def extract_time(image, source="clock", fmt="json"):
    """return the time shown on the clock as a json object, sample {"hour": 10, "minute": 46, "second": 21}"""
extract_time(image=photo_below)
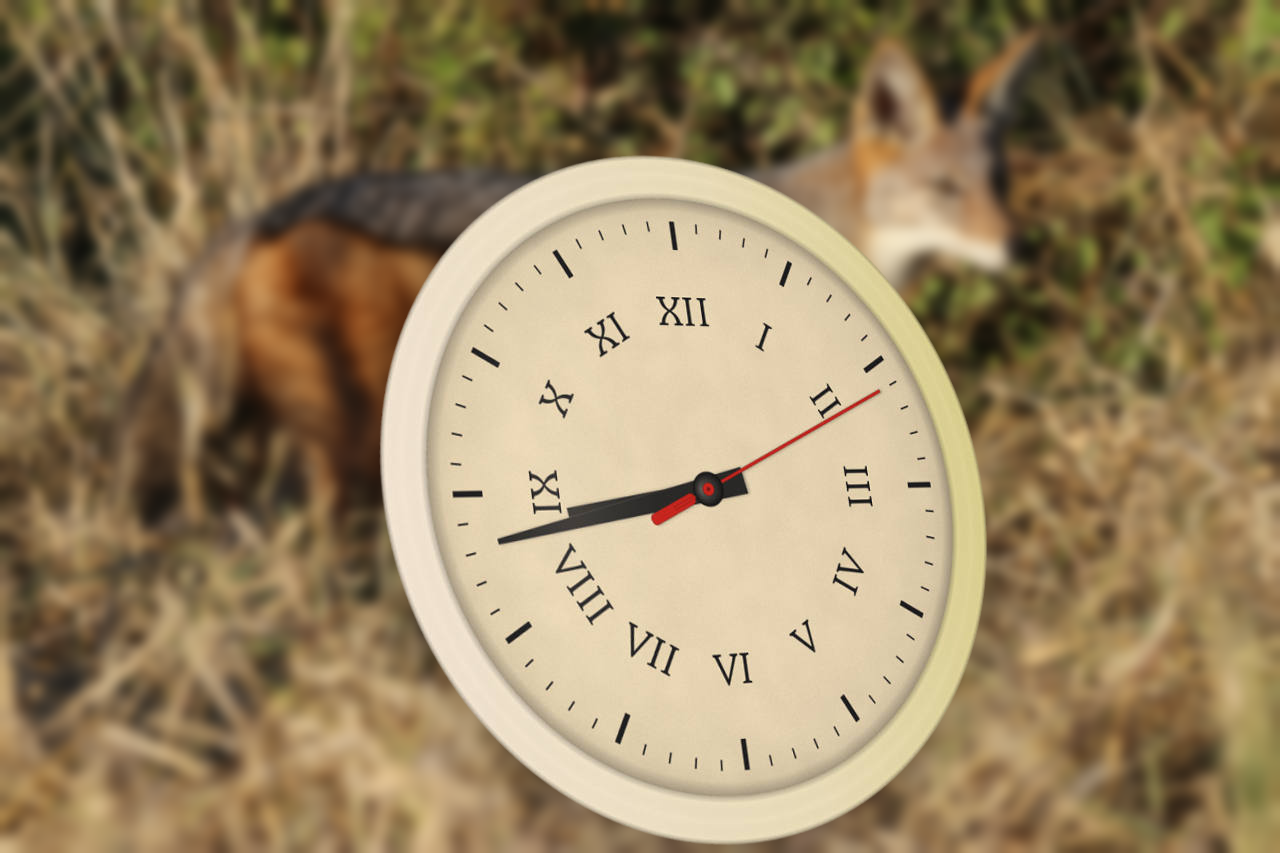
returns {"hour": 8, "minute": 43, "second": 11}
